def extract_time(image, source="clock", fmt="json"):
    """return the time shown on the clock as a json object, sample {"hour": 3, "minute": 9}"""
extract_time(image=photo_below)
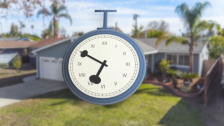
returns {"hour": 6, "minute": 50}
